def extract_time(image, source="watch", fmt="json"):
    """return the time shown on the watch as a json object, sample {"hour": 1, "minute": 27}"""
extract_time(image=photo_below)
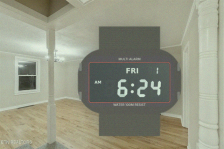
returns {"hour": 6, "minute": 24}
